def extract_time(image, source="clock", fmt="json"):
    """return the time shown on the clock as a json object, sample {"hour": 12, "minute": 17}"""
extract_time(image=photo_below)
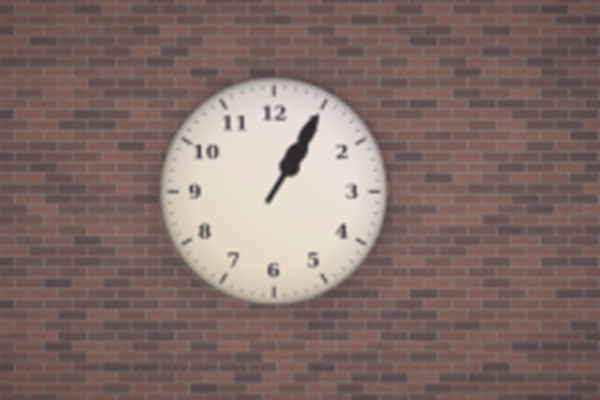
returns {"hour": 1, "minute": 5}
